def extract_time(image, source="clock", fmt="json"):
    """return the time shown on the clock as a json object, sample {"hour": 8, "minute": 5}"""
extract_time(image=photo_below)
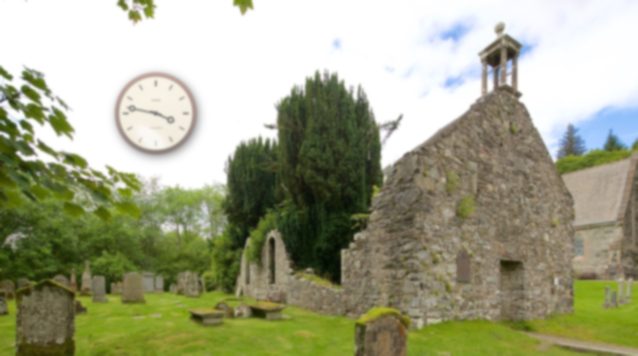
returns {"hour": 3, "minute": 47}
